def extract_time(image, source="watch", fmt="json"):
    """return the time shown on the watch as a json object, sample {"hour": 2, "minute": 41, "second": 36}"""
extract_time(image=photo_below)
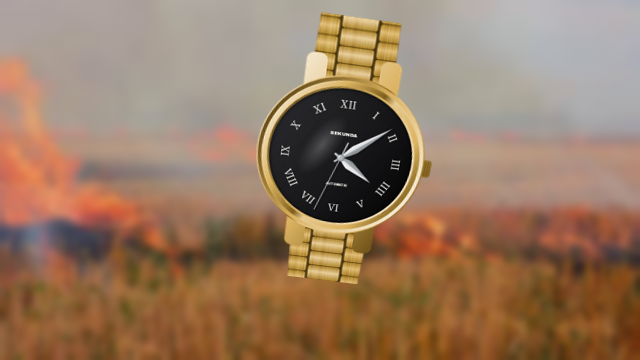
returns {"hour": 4, "minute": 8, "second": 33}
